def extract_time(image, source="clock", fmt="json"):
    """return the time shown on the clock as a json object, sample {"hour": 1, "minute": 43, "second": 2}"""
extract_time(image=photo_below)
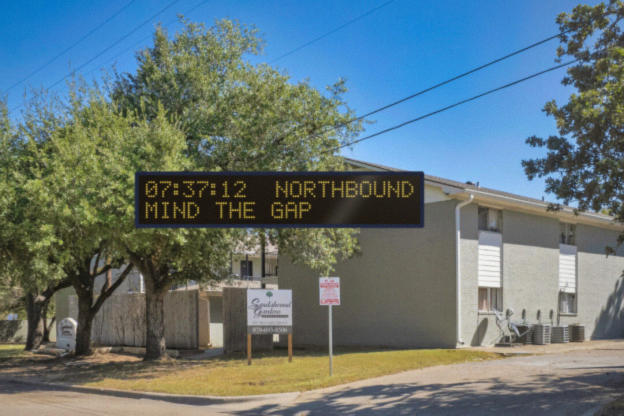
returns {"hour": 7, "minute": 37, "second": 12}
